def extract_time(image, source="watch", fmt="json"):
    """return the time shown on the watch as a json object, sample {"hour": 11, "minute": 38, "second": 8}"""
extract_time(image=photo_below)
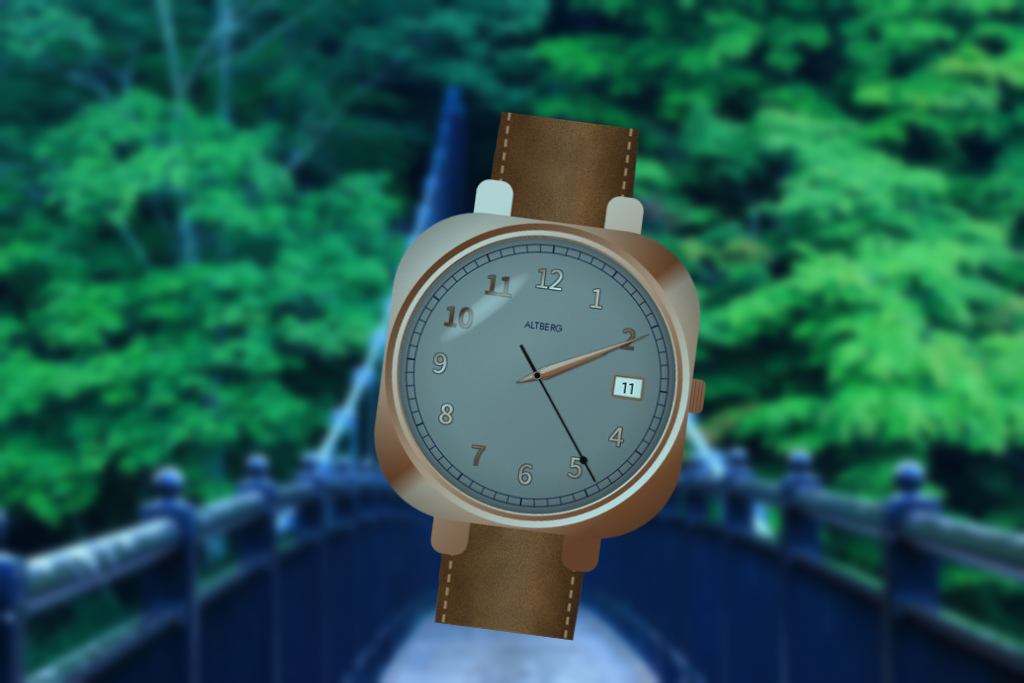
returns {"hour": 2, "minute": 10, "second": 24}
